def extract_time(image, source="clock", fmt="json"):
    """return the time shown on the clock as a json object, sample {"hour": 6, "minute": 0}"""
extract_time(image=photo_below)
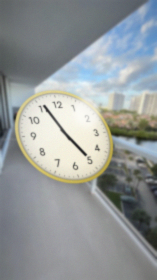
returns {"hour": 4, "minute": 56}
